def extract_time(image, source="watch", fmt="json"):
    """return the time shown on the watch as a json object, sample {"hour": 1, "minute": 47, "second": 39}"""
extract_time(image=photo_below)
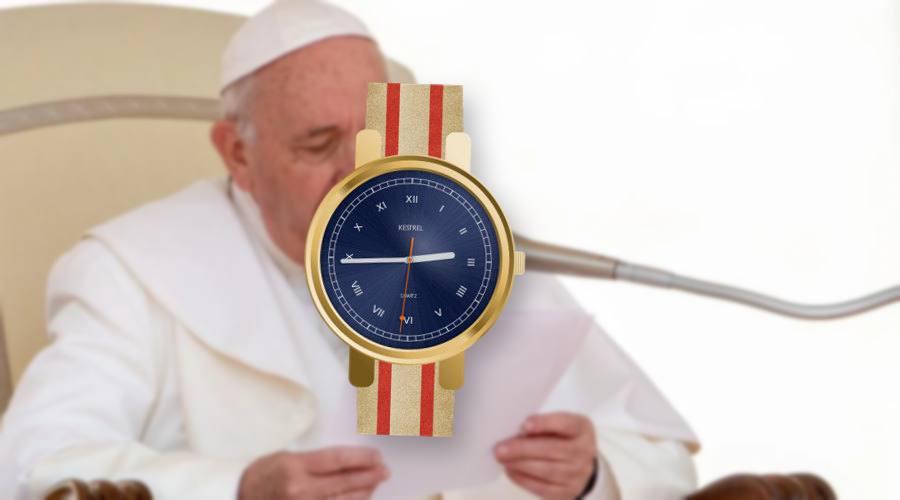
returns {"hour": 2, "minute": 44, "second": 31}
